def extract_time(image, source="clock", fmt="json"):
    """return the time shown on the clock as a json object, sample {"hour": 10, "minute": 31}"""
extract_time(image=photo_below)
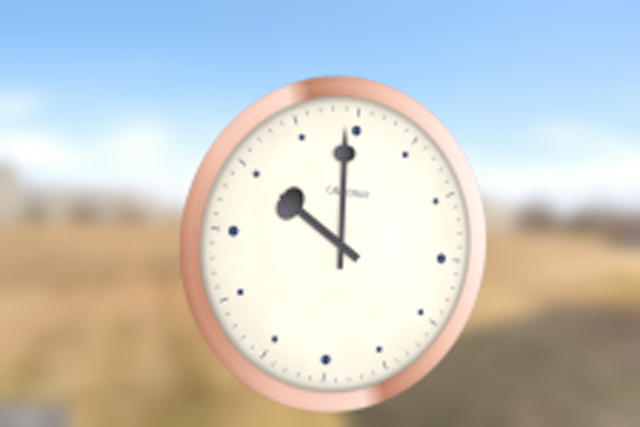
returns {"hour": 9, "minute": 59}
